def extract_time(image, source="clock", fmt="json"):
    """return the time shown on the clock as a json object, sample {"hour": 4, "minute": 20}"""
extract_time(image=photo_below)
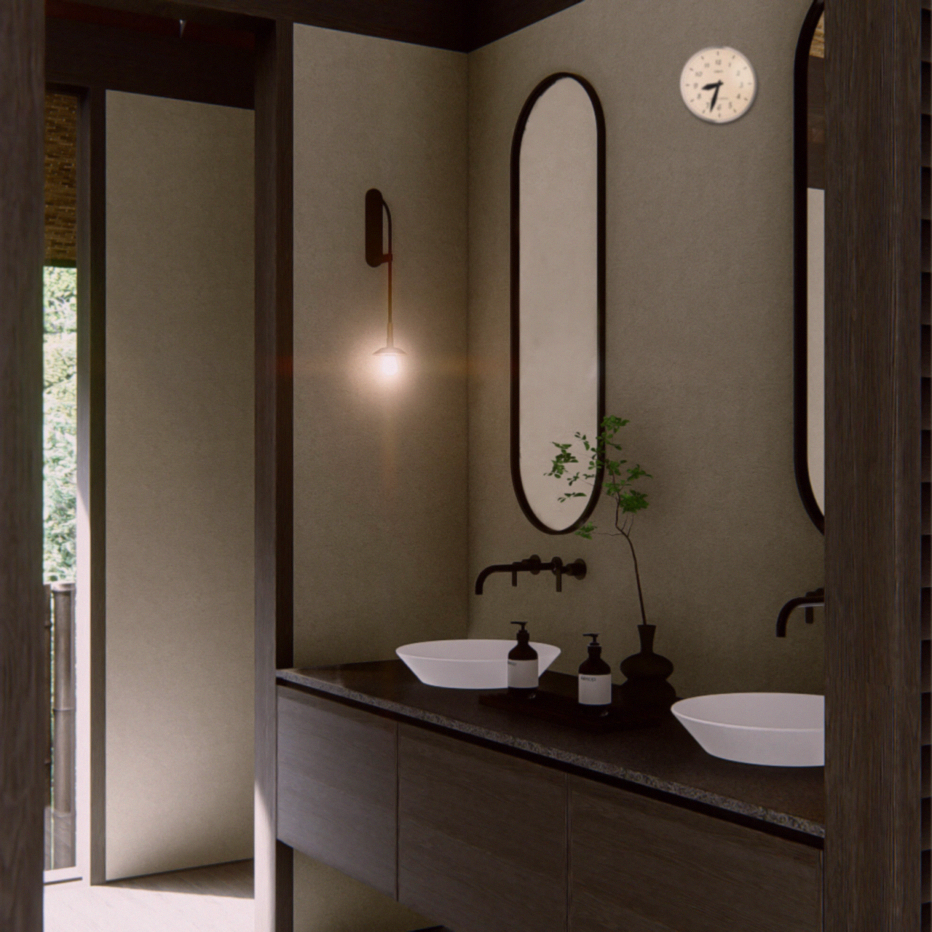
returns {"hour": 8, "minute": 33}
